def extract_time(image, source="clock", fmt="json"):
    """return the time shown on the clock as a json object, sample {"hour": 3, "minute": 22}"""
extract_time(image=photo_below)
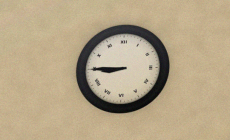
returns {"hour": 8, "minute": 45}
